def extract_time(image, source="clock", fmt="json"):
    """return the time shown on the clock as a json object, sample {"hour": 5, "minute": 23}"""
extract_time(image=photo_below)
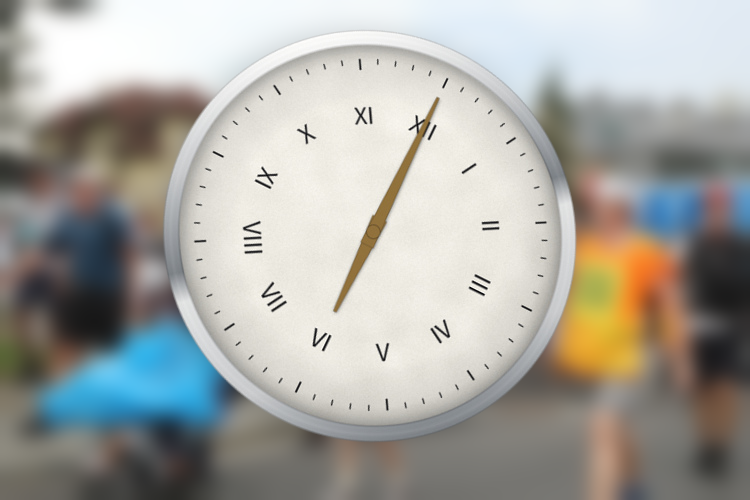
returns {"hour": 6, "minute": 0}
